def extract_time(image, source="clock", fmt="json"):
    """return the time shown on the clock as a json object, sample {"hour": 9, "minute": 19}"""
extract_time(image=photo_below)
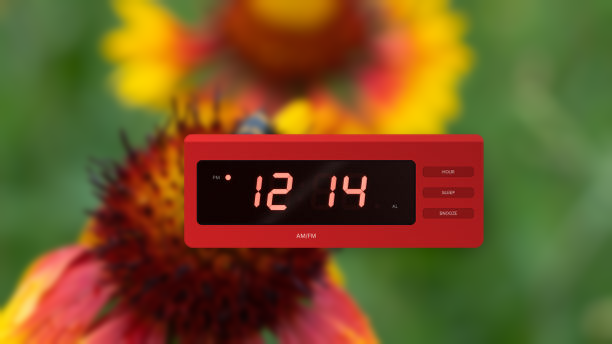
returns {"hour": 12, "minute": 14}
